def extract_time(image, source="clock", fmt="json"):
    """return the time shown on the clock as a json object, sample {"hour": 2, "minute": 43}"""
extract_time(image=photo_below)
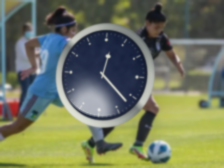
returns {"hour": 12, "minute": 22}
